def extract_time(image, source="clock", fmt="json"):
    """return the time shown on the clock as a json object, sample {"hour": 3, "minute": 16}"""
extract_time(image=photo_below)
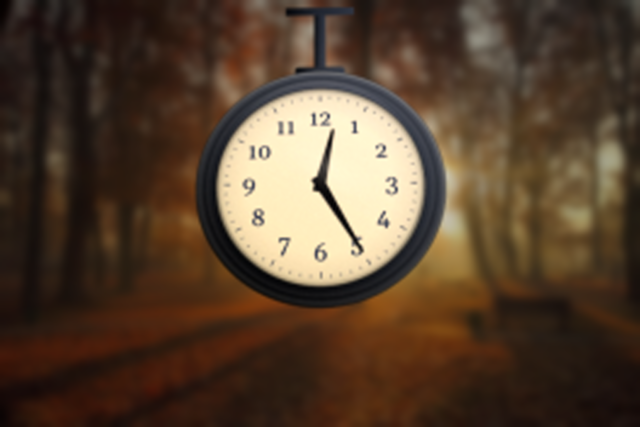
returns {"hour": 12, "minute": 25}
